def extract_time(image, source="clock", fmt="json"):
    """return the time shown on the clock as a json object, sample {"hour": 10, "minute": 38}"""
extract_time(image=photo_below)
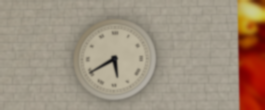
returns {"hour": 5, "minute": 40}
